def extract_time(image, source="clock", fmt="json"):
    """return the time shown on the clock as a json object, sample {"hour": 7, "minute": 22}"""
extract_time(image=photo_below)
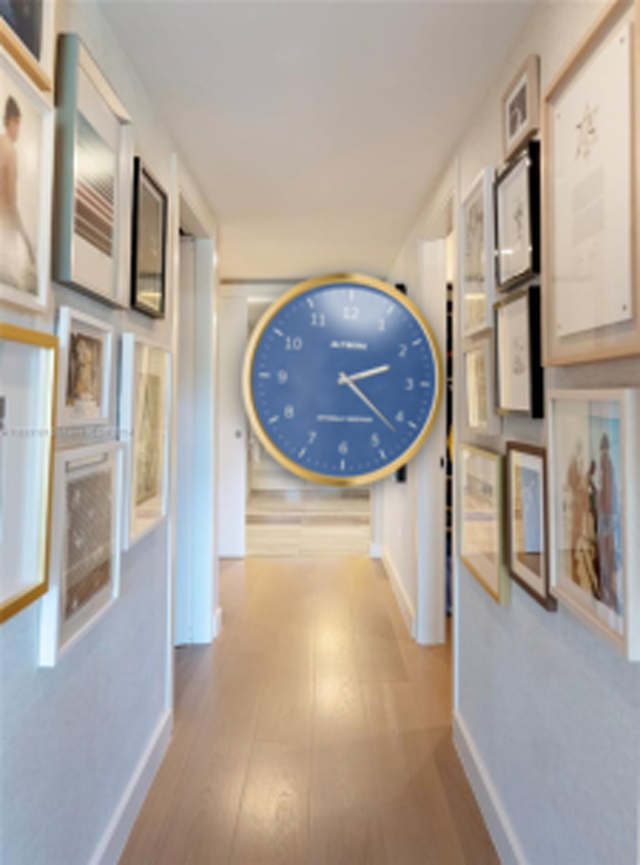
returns {"hour": 2, "minute": 22}
